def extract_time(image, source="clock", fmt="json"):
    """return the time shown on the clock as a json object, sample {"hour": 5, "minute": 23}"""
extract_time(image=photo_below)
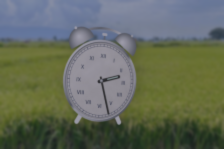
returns {"hour": 2, "minute": 27}
